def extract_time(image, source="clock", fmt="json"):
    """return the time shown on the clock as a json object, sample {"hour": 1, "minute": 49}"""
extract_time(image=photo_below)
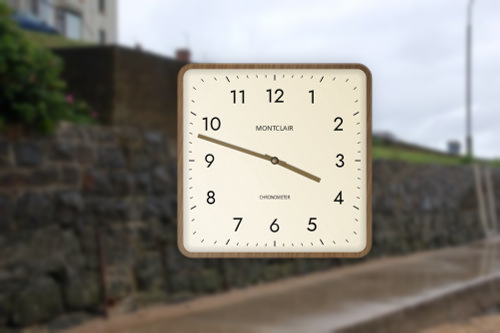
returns {"hour": 3, "minute": 48}
